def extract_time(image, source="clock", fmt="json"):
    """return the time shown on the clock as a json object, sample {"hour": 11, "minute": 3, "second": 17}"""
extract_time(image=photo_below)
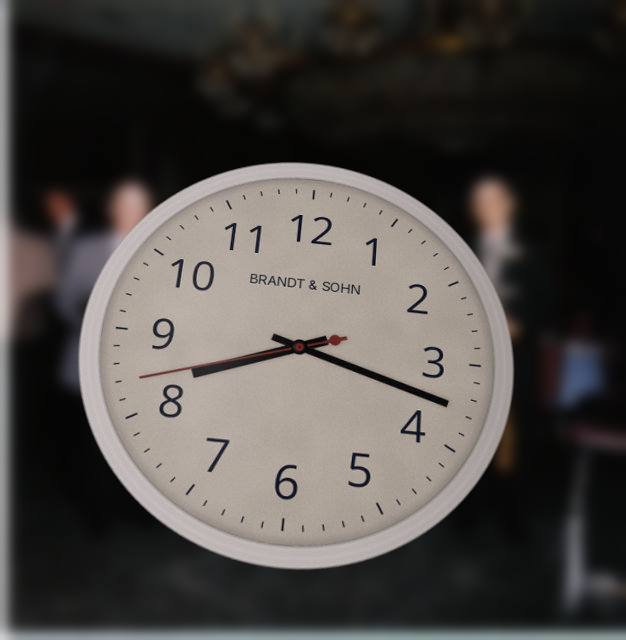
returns {"hour": 8, "minute": 17, "second": 42}
